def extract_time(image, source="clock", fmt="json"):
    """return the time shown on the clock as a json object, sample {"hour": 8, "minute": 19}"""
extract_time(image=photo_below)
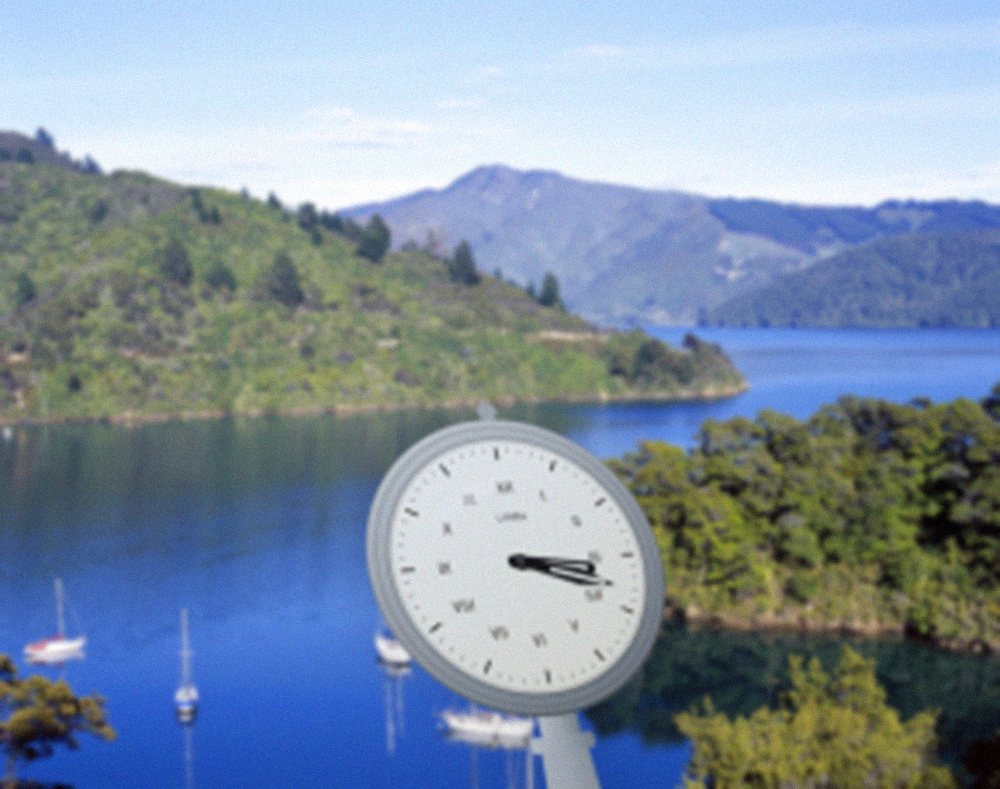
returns {"hour": 3, "minute": 18}
